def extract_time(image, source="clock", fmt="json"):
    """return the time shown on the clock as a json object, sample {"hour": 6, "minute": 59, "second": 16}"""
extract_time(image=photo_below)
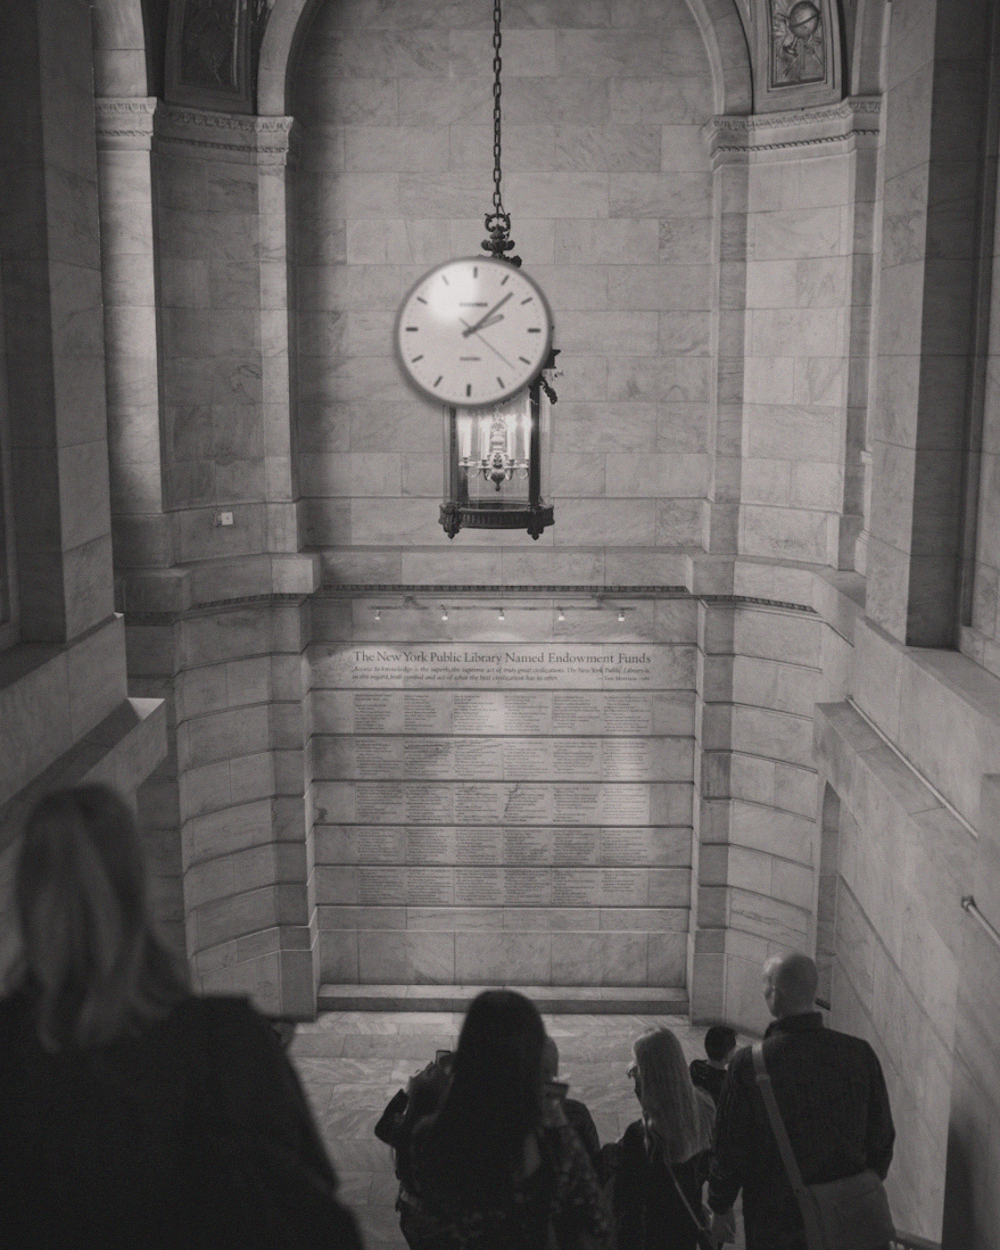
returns {"hour": 2, "minute": 7, "second": 22}
